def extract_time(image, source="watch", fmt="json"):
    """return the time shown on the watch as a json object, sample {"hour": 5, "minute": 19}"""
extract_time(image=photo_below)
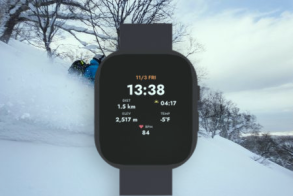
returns {"hour": 13, "minute": 38}
